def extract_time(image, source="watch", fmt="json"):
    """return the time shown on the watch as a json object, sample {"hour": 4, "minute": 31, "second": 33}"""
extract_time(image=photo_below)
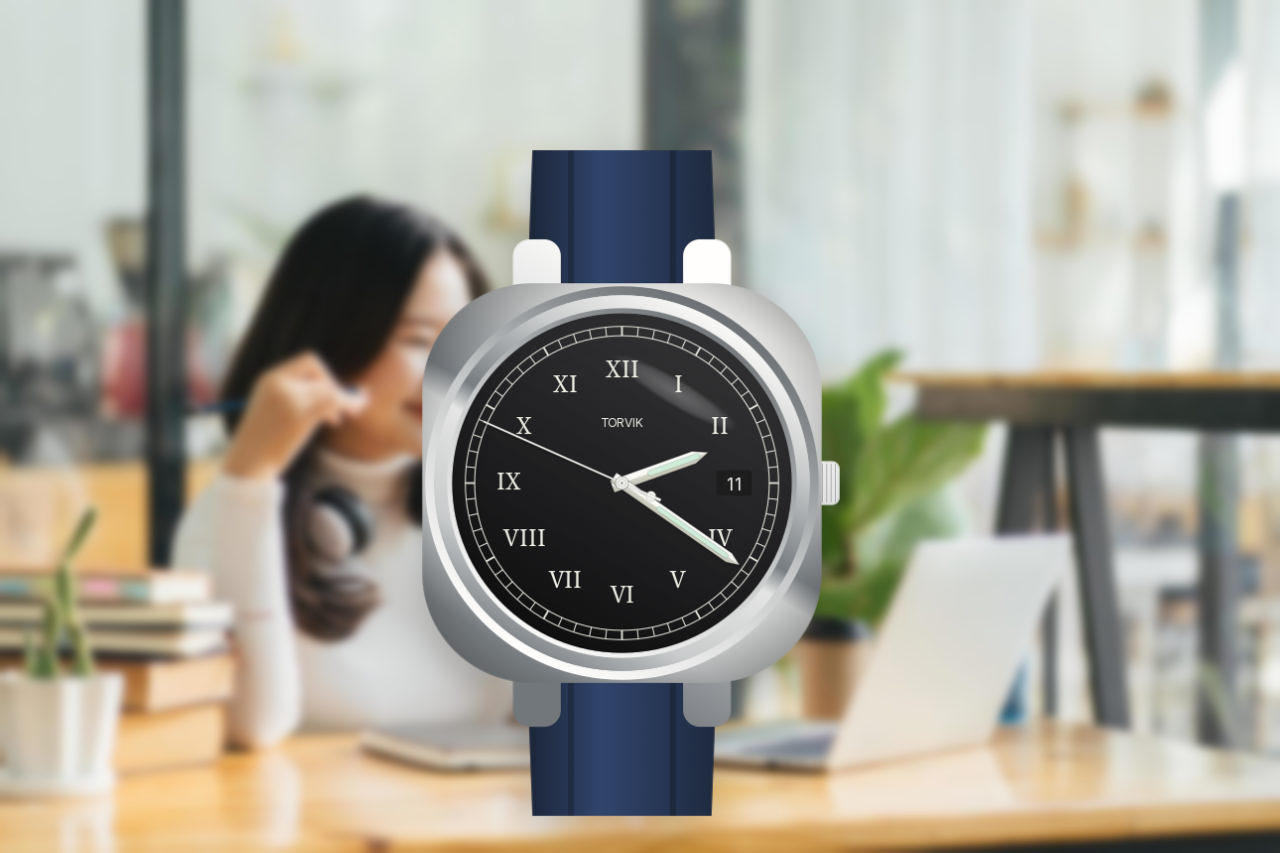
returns {"hour": 2, "minute": 20, "second": 49}
